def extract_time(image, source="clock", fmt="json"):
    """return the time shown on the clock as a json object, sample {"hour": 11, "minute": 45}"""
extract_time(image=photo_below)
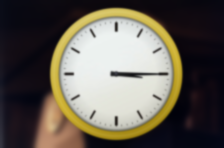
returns {"hour": 3, "minute": 15}
